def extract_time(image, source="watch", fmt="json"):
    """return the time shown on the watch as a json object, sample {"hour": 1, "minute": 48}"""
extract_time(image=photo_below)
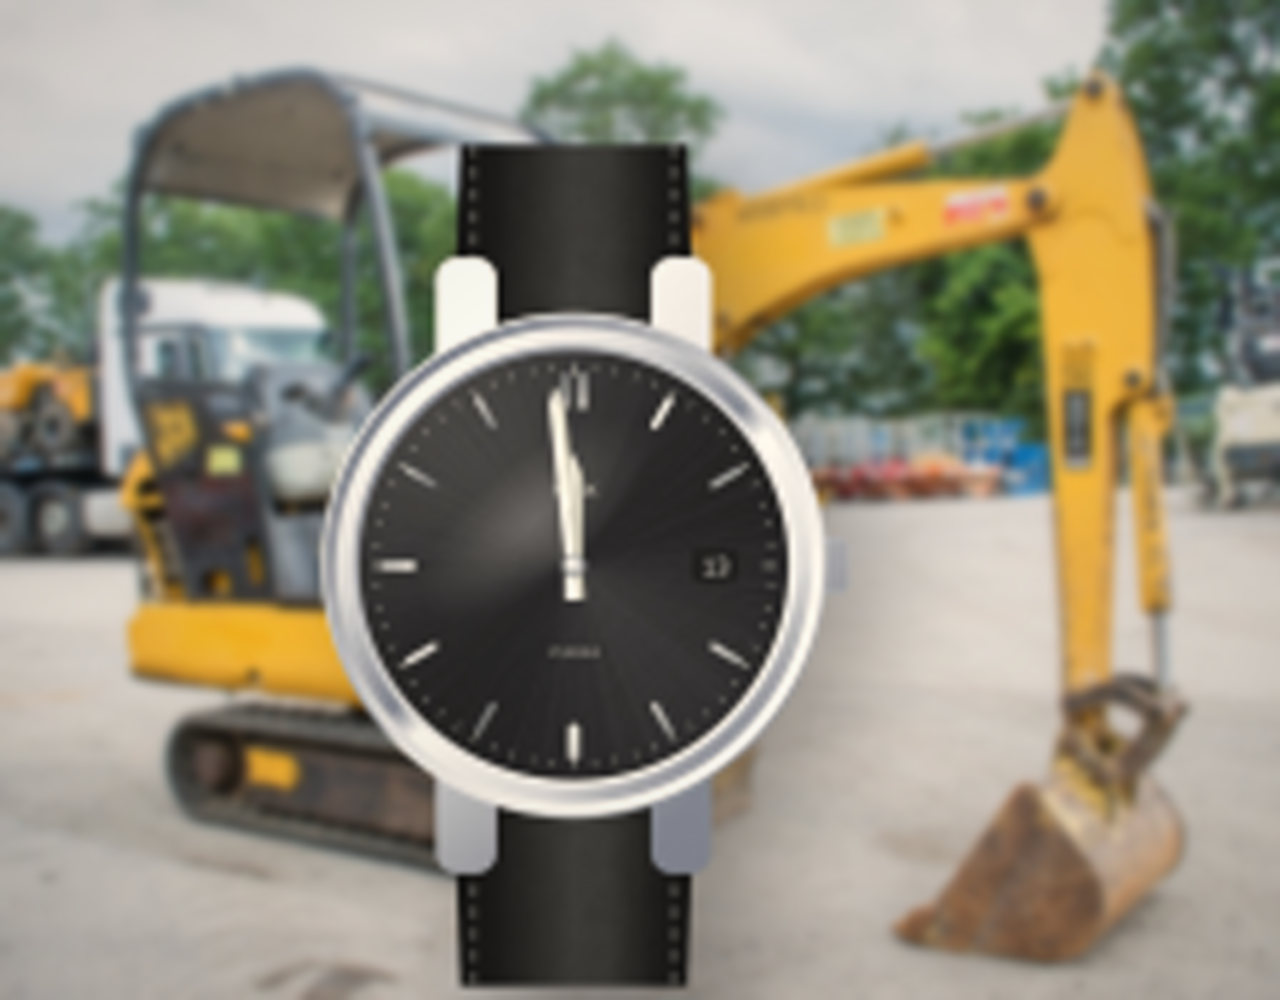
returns {"hour": 11, "minute": 59}
